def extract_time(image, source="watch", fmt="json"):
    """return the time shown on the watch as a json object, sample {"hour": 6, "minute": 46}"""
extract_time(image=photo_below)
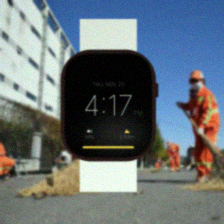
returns {"hour": 4, "minute": 17}
